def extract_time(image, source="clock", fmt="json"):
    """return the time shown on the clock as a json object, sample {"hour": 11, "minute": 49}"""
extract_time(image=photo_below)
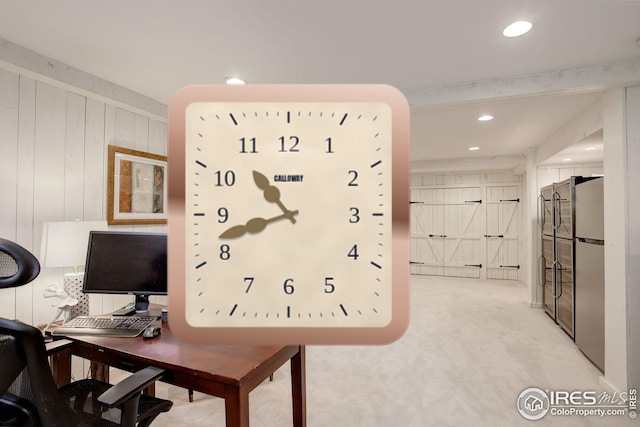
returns {"hour": 10, "minute": 42}
